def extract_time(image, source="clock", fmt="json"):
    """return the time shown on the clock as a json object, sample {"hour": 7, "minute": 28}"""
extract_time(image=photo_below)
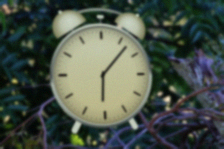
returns {"hour": 6, "minute": 7}
